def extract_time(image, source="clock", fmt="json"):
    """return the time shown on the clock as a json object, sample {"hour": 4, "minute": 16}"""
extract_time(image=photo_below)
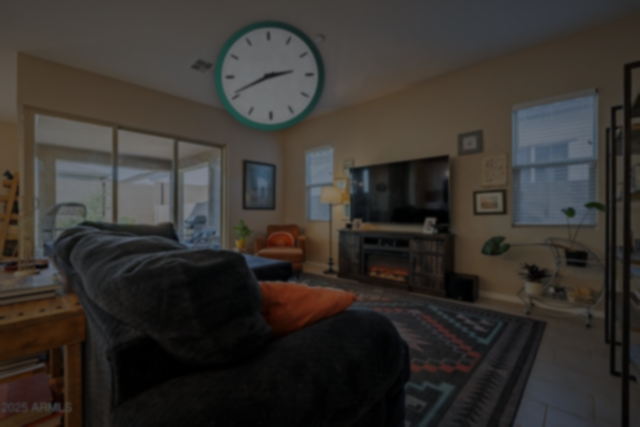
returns {"hour": 2, "minute": 41}
